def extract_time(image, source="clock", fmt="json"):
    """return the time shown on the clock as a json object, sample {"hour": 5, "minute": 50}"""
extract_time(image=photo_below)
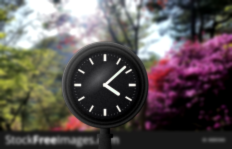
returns {"hour": 4, "minute": 8}
